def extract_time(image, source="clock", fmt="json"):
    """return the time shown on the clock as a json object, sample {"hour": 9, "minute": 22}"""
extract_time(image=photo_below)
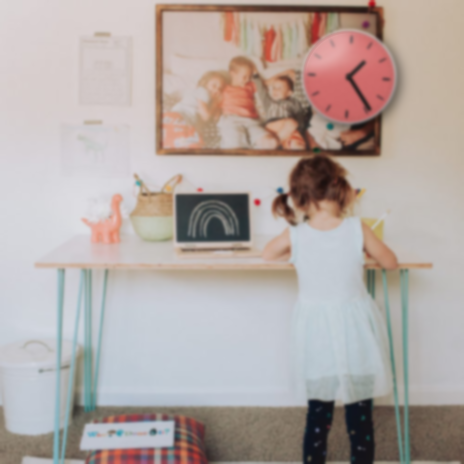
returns {"hour": 1, "minute": 24}
